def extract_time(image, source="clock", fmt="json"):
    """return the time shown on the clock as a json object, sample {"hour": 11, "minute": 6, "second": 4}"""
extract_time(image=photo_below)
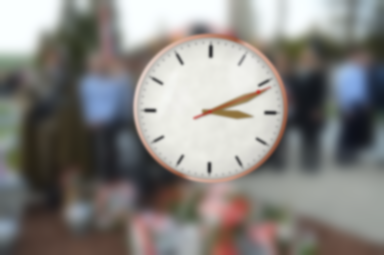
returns {"hour": 3, "minute": 11, "second": 11}
